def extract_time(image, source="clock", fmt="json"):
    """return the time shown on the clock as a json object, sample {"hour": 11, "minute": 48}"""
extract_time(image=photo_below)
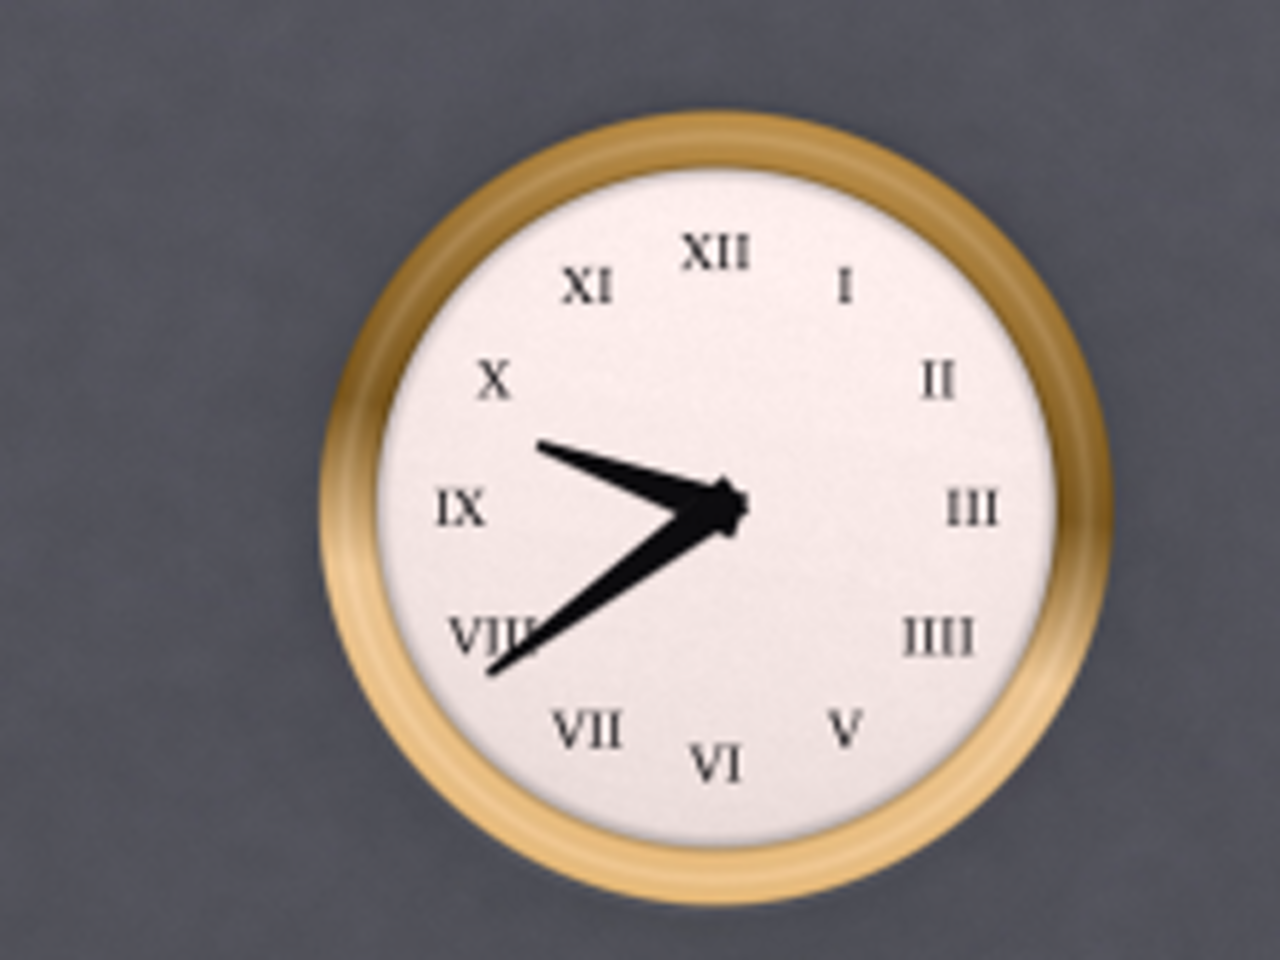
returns {"hour": 9, "minute": 39}
